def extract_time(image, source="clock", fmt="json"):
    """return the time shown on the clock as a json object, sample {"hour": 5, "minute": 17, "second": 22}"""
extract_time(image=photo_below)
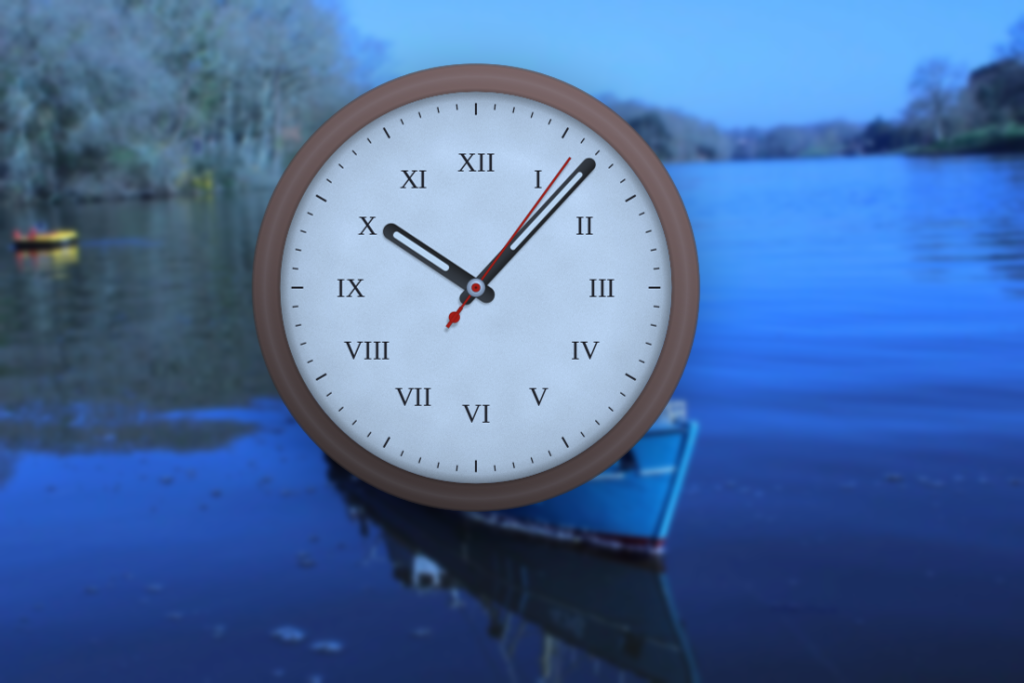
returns {"hour": 10, "minute": 7, "second": 6}
